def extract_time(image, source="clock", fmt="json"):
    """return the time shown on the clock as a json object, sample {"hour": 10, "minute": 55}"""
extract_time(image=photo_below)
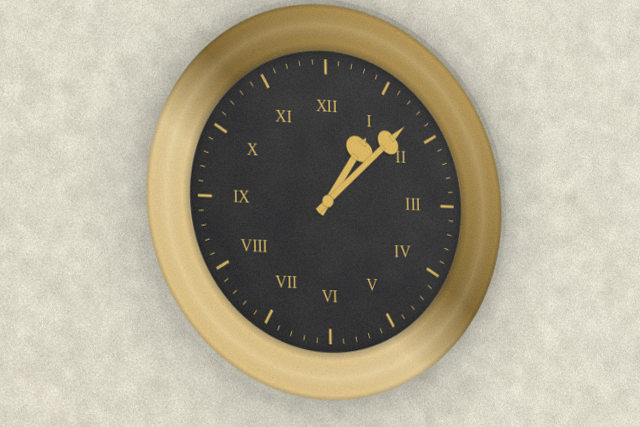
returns {"hour": 1, "minute": 8}
